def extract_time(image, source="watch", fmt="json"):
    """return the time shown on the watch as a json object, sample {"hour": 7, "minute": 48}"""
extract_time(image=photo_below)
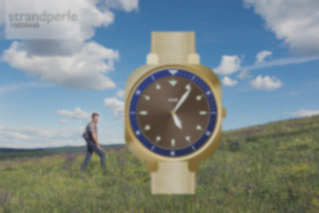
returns {"hour": 5, "minute": 6}
